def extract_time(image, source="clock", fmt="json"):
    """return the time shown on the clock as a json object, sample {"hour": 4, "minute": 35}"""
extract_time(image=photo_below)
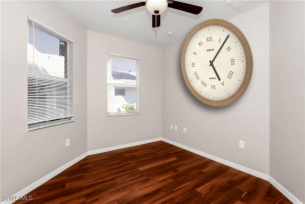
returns {"hour": 5, "minute": 7}
